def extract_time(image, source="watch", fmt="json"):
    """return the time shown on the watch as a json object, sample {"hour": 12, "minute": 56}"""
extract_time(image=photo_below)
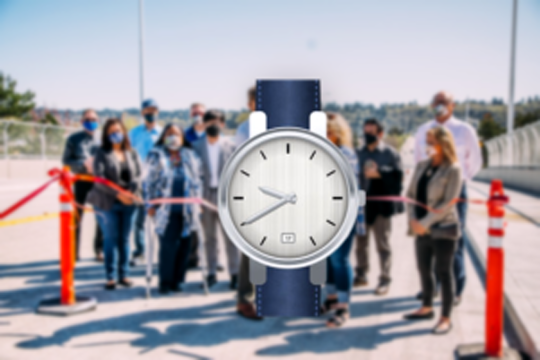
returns {"hour": 9, "minute": 40}
